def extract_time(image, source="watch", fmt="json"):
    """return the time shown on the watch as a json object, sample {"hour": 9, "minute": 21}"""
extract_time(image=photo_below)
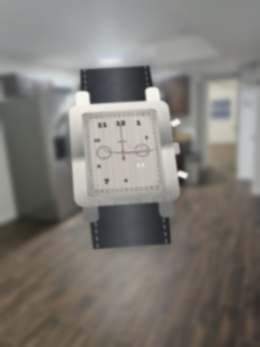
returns {"hour": 9, "minute": 15}
